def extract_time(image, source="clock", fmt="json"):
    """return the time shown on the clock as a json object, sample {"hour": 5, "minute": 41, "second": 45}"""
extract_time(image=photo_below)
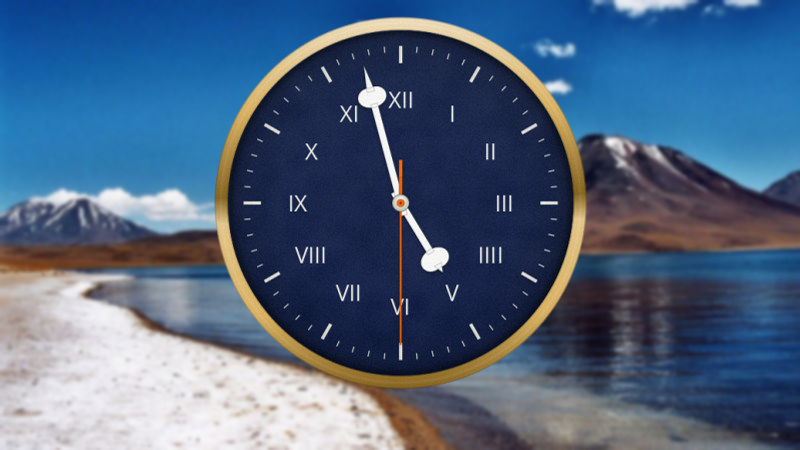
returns {"hour": 4, "minute": 57, "second": 30}
